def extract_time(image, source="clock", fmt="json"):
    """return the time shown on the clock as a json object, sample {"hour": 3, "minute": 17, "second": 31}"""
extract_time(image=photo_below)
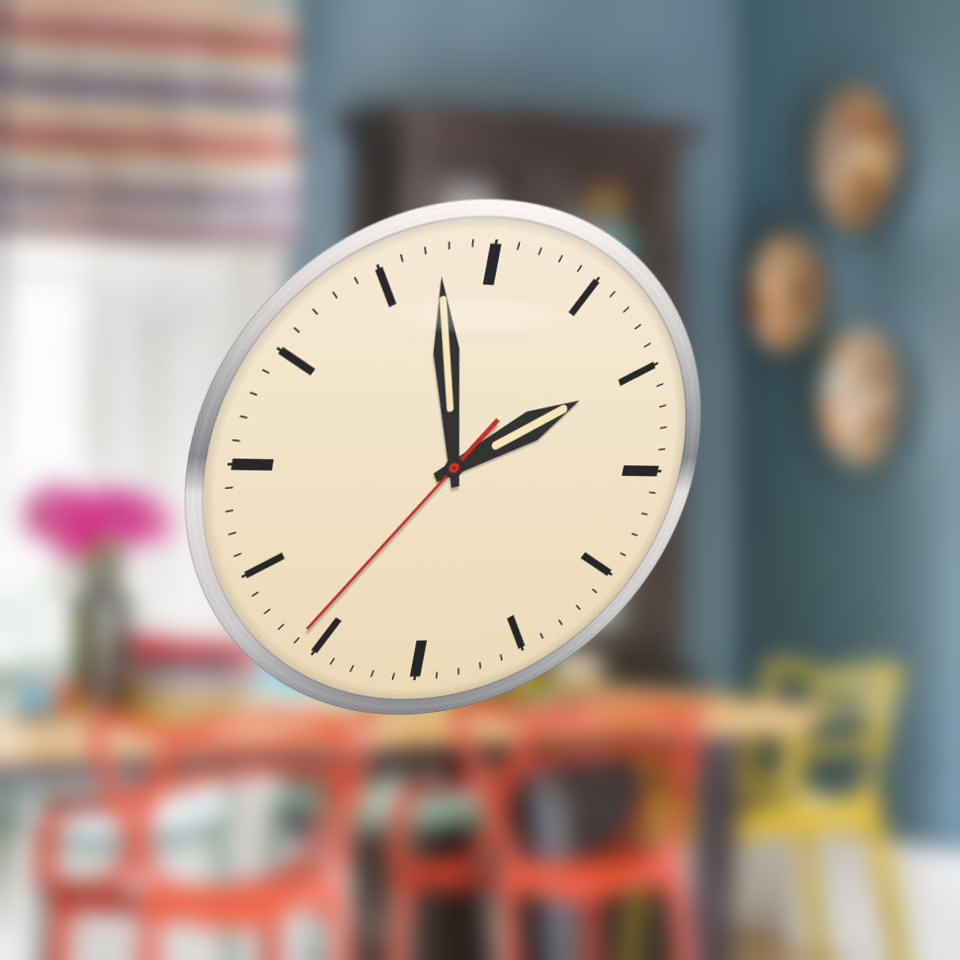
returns {"hour": 1, "minute": 57, "second": 36}
